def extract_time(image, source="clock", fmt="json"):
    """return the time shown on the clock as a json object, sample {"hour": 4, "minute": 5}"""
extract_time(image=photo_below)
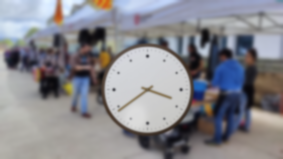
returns {"hour": 3, "minute": 39}
